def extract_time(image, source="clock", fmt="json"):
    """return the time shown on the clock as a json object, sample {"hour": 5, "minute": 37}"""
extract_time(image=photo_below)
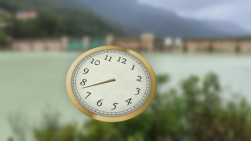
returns {"hour": 7, "minute": 38}
